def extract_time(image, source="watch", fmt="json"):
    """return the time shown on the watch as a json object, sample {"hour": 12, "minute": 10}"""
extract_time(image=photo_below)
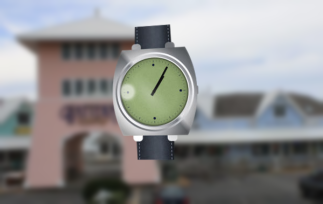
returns {"hour": 1, "minute": 5}
